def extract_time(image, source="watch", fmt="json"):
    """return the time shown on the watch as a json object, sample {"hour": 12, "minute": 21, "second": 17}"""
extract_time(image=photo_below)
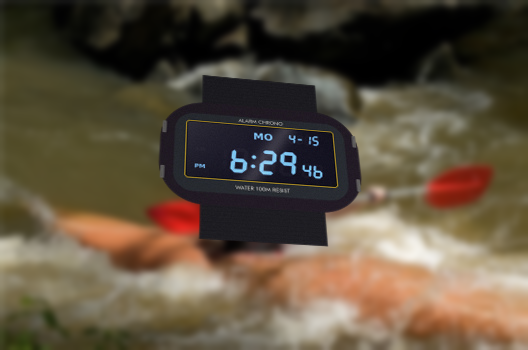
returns {"hour": 6, "minute": 29, "second": 46}
